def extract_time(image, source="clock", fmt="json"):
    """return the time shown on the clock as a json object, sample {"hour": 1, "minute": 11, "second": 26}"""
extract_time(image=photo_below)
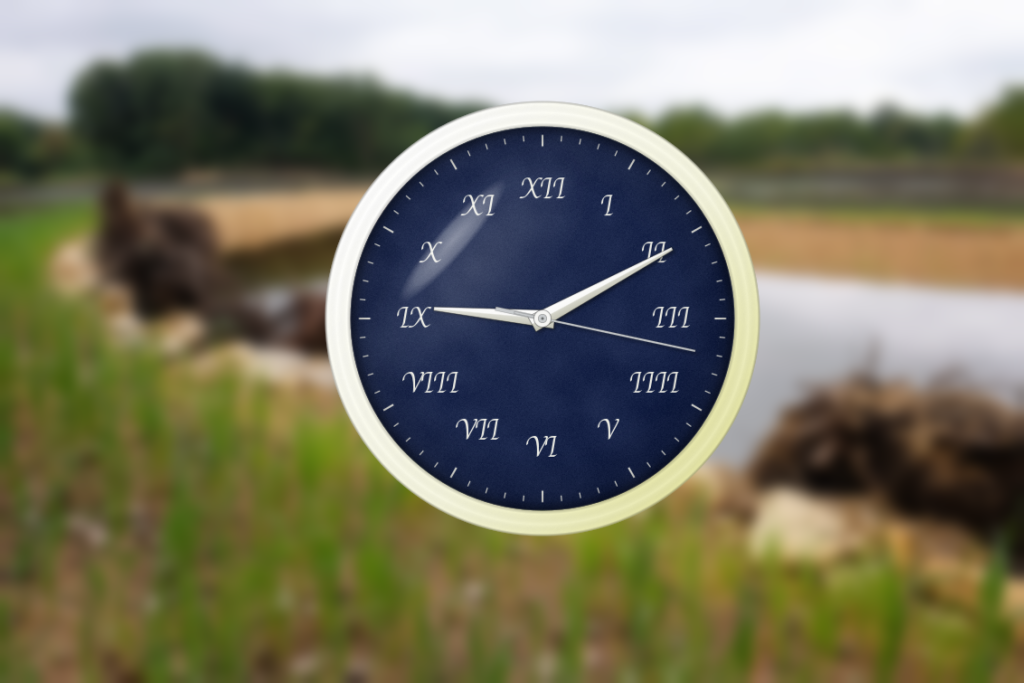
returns {"hour": 9, "minute": 10, "second": 17}
